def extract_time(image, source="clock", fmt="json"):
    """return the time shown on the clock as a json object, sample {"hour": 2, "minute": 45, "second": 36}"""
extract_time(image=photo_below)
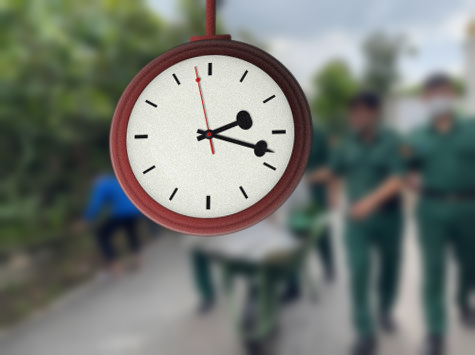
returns {"hour": 2, "minute": 17, "second": 58}
